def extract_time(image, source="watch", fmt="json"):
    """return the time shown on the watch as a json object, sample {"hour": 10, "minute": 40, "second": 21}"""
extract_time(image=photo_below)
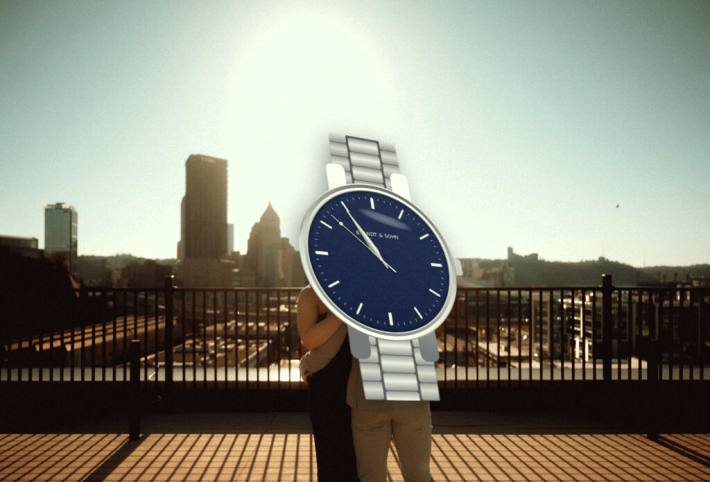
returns {"hour": 10, "minute": 54, "second": 52}
